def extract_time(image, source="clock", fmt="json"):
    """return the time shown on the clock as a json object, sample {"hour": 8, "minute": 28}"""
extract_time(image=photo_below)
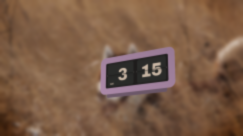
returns {"hour": 3, "minute": 15}
